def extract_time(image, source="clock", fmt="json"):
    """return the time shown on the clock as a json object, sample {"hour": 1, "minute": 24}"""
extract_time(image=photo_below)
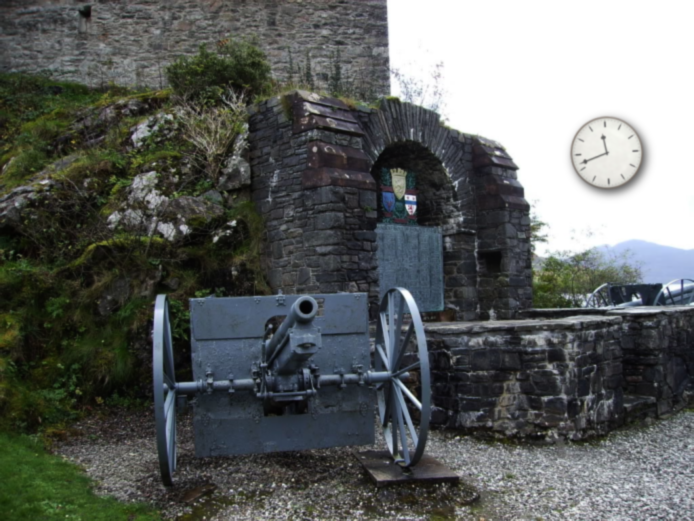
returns {"hour": 11, "minute": 42}
